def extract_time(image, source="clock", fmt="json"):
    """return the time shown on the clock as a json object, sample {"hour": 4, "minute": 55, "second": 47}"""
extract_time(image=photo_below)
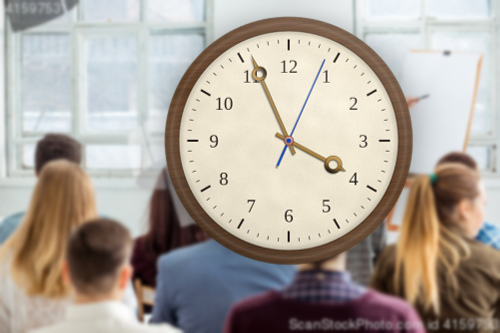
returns {"hour": 3, "minute": 56, "second": 4}
